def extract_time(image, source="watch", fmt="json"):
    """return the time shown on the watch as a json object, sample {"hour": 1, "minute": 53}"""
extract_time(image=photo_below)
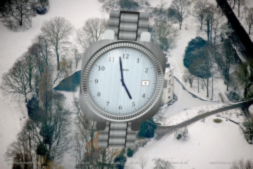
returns {"hour": 4, "minute": 58}
